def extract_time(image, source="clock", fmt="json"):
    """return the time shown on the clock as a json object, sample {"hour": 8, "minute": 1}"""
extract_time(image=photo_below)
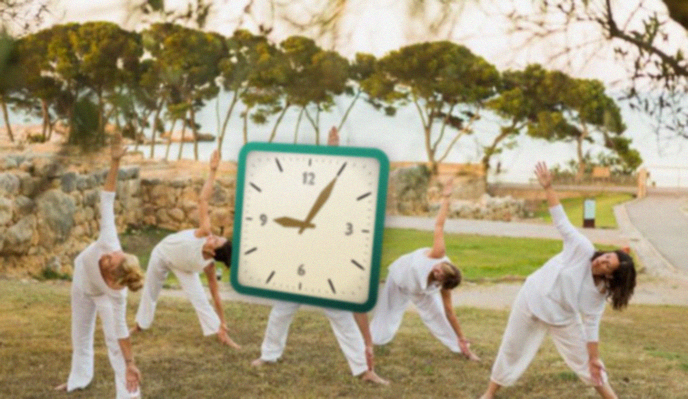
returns {"hour": 9, "minute": 5}
